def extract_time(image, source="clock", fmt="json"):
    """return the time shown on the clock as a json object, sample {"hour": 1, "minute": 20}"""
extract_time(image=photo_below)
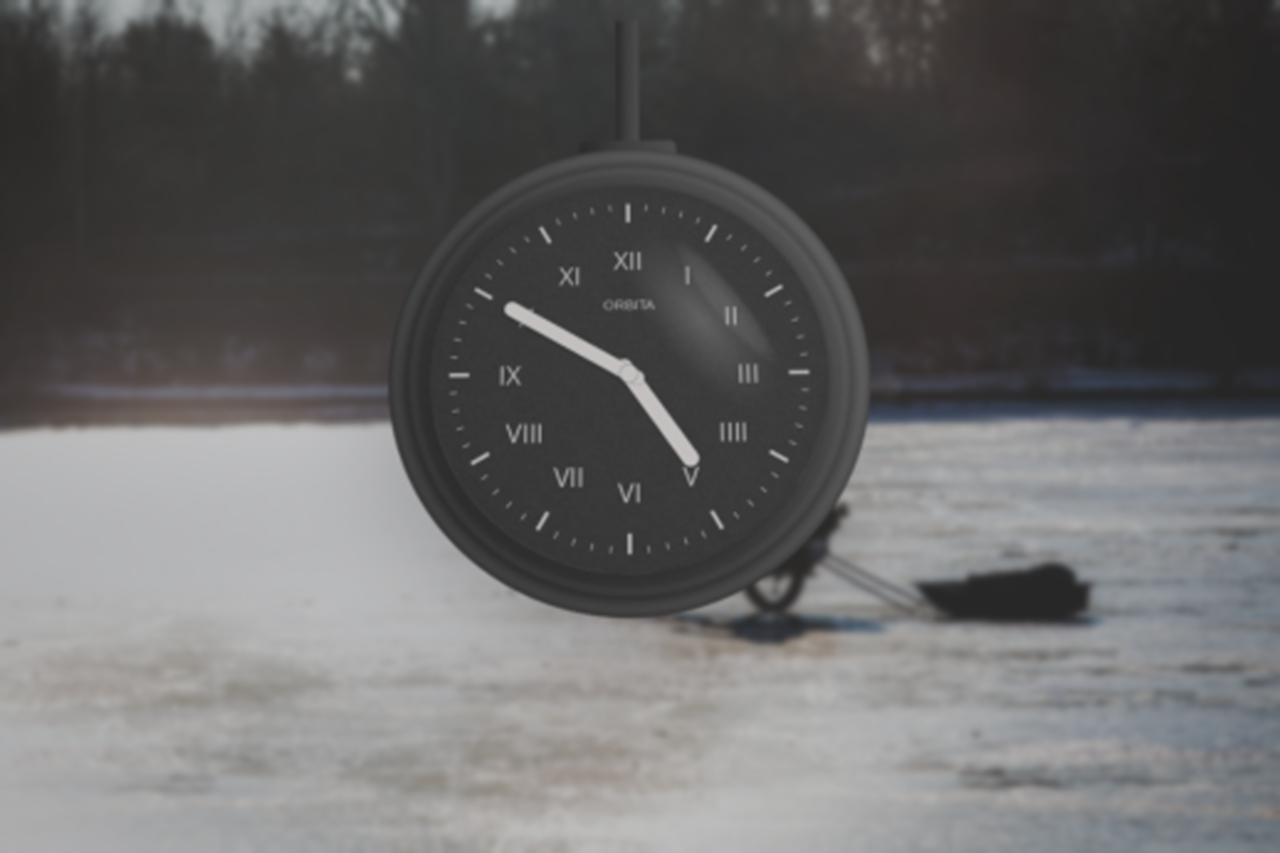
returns {"hour": 4, "minute": 50}
